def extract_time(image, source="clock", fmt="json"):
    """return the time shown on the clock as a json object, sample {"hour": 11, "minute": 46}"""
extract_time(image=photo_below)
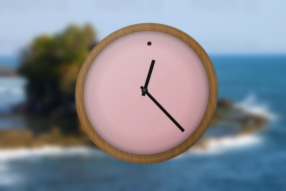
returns {"hour": 12, "minute": 22}
